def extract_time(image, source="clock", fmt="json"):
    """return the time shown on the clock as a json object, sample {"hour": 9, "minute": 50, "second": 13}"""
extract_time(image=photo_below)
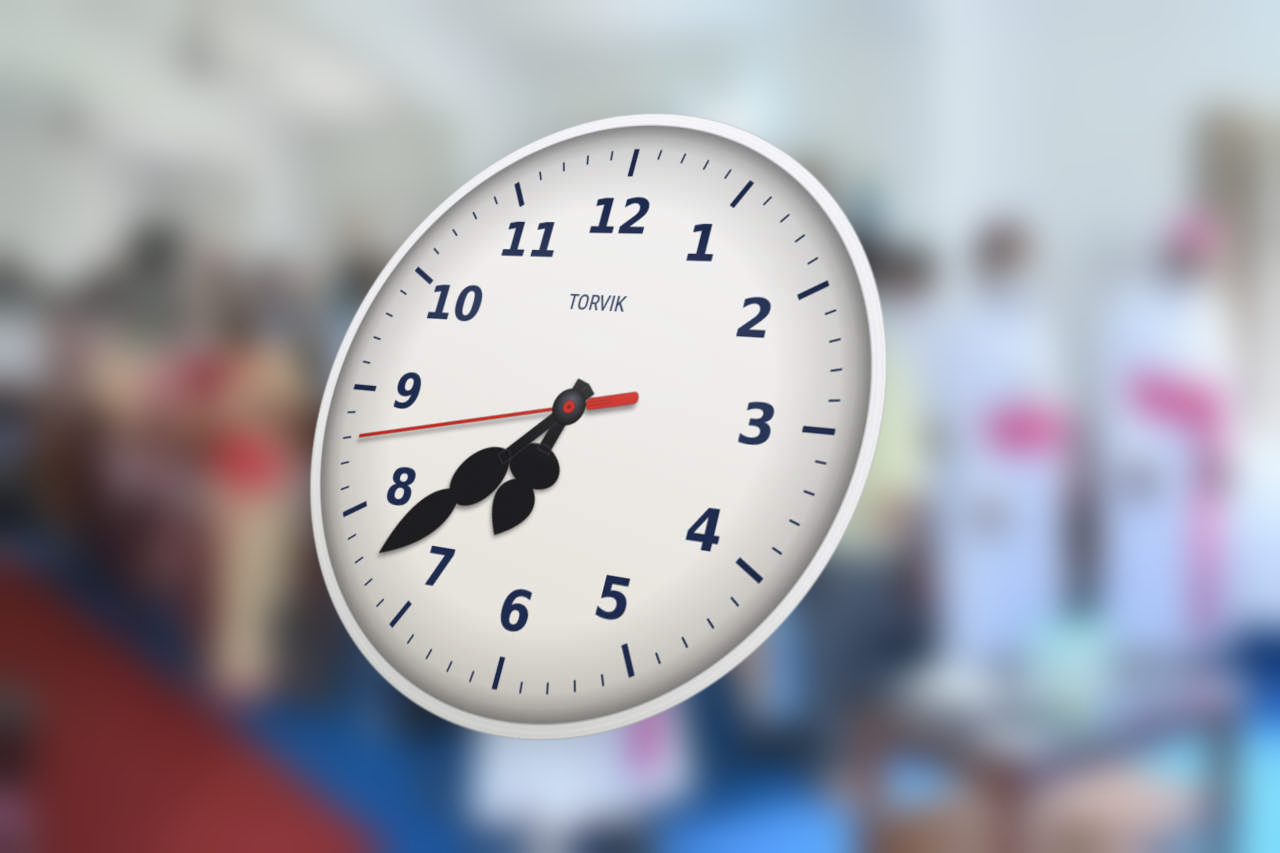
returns {"hour": 6, "minute": 37, "second": 43}
